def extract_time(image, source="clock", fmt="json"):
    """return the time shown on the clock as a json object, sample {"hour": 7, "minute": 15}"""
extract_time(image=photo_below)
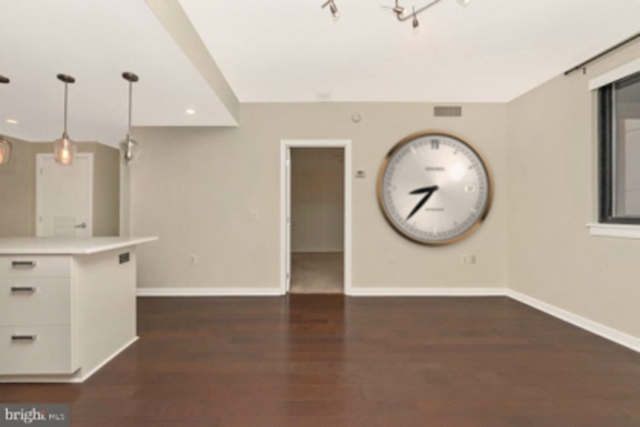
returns {"hour": 8, "minute": 37}
